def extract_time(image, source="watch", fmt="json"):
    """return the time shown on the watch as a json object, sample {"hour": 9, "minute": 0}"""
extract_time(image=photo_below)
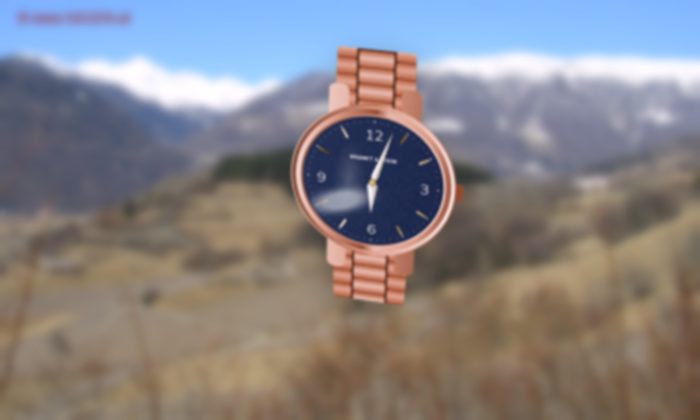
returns {"hour": 6, "minute": 3}
